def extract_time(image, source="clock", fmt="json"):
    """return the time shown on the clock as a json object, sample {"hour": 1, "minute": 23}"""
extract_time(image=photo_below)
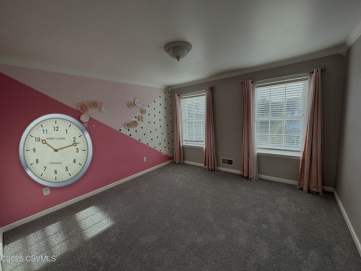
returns {"hour": 10, "minute": 12}
